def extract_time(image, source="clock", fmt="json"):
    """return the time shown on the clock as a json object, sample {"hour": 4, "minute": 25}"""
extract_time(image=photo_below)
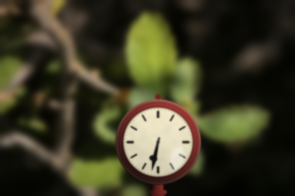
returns {"hour": 6, "minute": 32}
